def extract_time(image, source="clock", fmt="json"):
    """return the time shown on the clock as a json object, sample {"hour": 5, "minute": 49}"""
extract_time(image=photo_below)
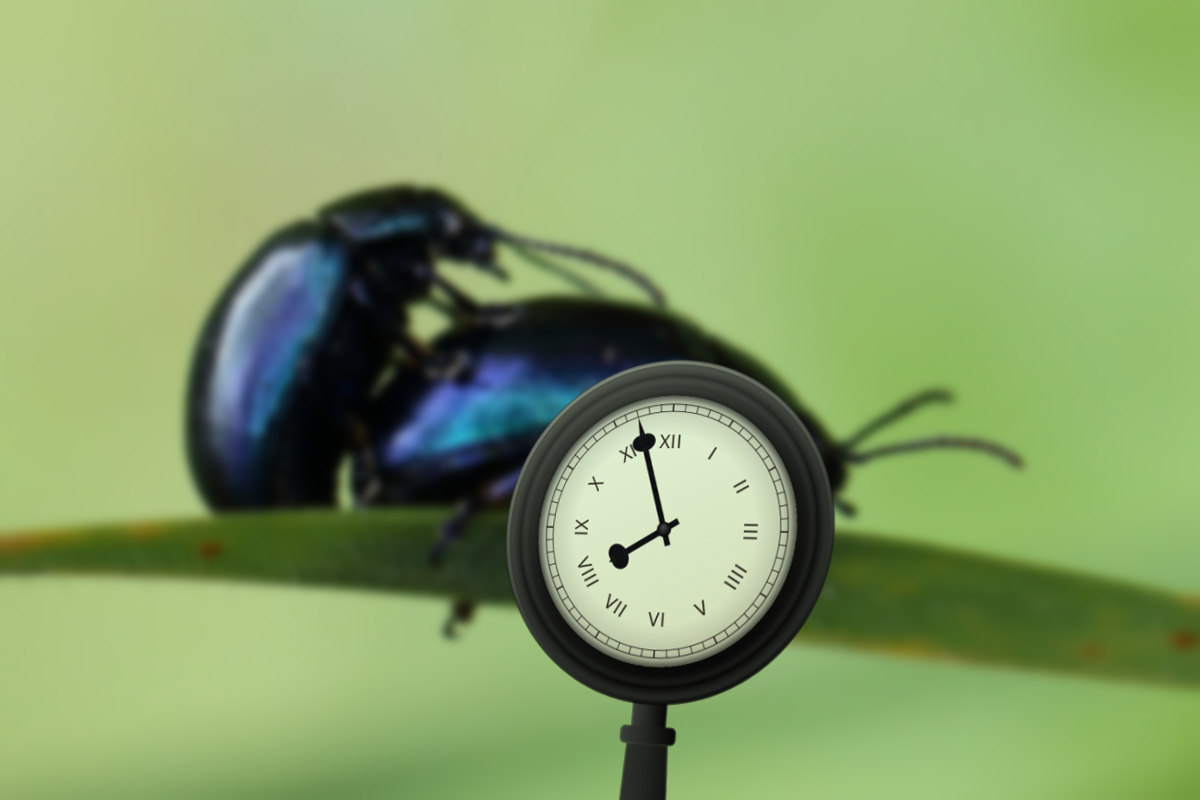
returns {"hour": 7, "minute": 57}
